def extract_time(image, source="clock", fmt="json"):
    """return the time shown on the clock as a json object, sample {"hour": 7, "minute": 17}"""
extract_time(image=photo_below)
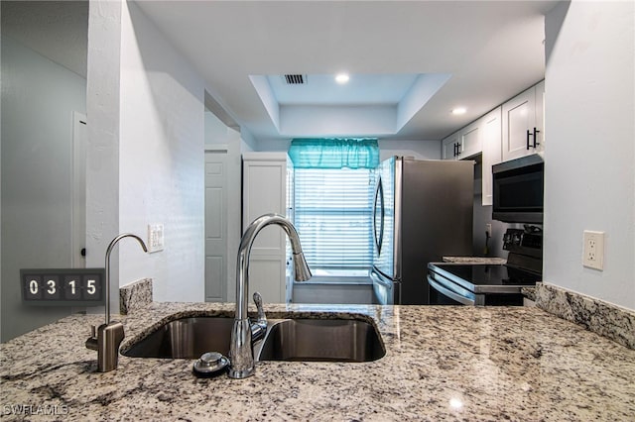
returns {"hour": 3, "minute": 15}
